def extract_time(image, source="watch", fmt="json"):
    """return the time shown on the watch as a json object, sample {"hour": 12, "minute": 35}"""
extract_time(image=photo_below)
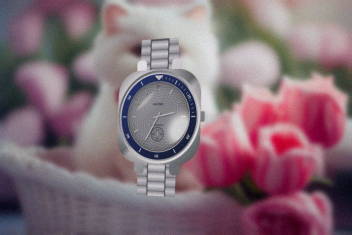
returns {"hour": 2, "minute": 35}
